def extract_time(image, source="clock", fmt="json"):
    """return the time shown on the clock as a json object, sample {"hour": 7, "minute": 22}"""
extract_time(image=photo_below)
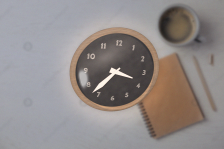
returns {"hour": 3, "minute": 37}
